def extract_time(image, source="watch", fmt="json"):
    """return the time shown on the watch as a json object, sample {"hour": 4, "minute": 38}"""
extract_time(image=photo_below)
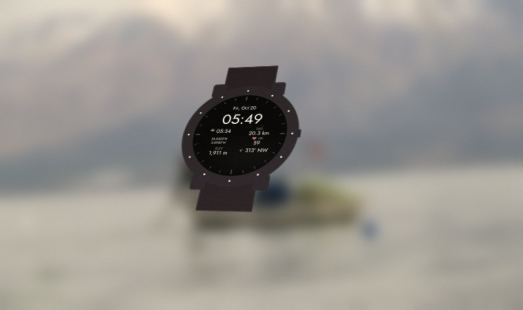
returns {"hour": 5, "minute": 49}
